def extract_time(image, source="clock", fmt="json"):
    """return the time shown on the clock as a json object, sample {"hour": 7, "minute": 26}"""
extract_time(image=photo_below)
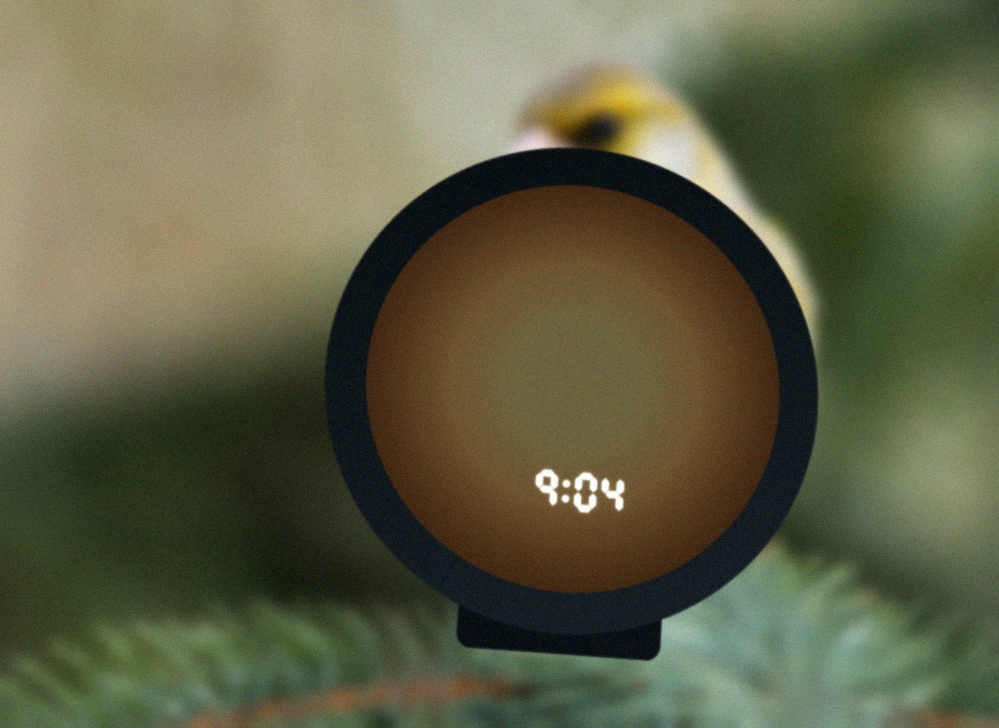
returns {"hour": 9, "minute": 4}
